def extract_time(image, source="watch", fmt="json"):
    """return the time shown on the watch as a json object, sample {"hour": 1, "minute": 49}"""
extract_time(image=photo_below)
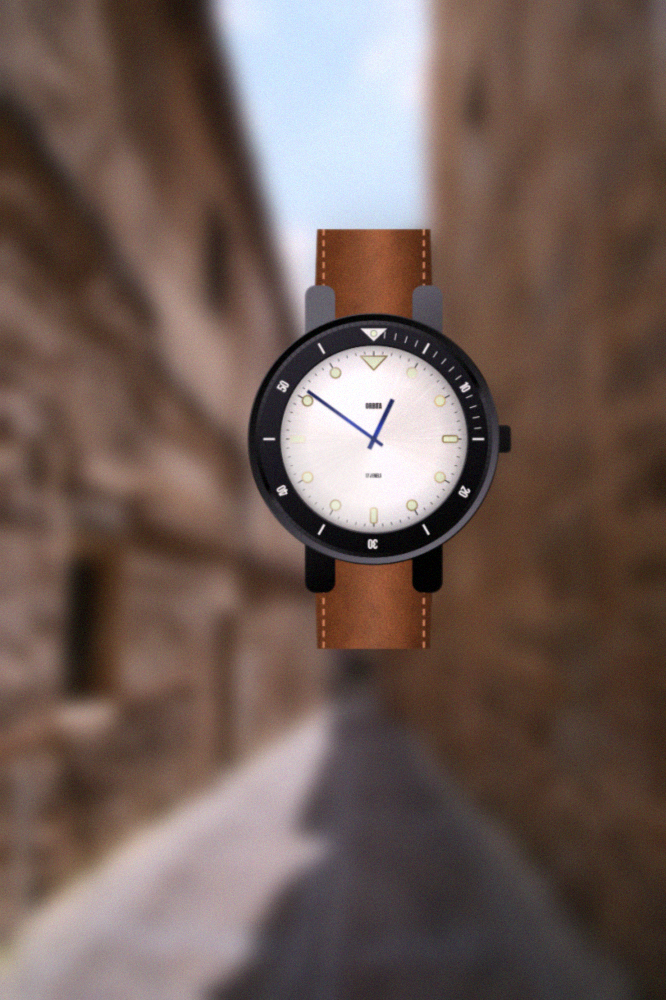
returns {"hour": 12, "minute": 51}
